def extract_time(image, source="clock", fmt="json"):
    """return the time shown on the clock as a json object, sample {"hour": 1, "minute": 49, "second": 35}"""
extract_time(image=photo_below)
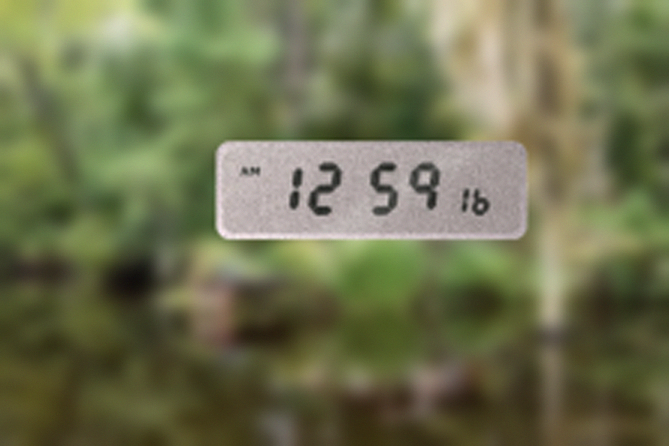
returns {"hour": 12, "minute": 59, "second": 16}
